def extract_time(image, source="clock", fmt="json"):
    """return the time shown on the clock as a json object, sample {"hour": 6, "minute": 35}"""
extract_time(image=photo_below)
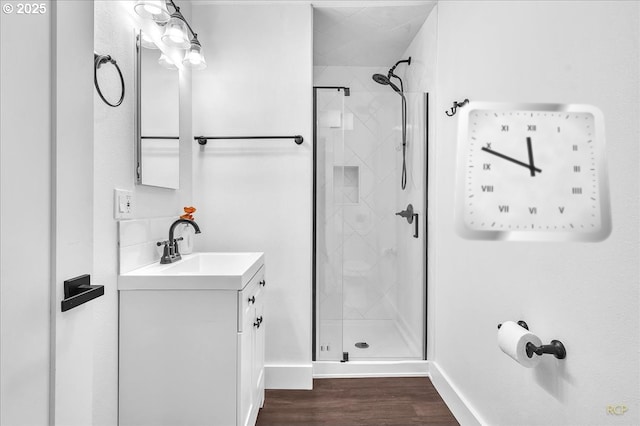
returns {"hour": 11, "minute": 49}
